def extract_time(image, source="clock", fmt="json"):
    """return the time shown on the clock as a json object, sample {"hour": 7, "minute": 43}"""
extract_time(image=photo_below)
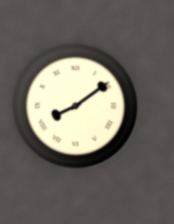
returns {"hour": 8, "minute": 9}
